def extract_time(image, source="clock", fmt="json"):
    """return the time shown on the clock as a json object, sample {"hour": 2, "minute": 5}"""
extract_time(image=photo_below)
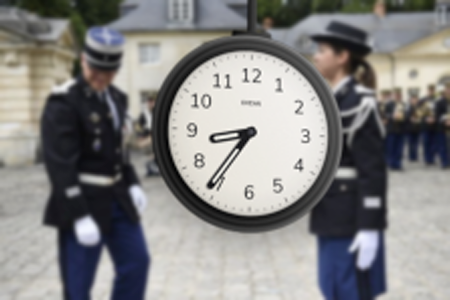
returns {"hour": 8, "minute": 36}
